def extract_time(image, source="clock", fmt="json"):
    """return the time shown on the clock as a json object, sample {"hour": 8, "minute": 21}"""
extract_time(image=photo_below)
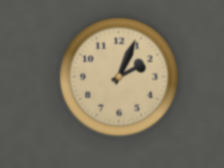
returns {"hour": 2, "minute": 4}
